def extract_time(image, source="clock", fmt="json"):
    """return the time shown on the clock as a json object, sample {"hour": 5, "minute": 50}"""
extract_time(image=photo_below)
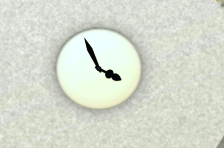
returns {"hour": 3, "minute": 56}
